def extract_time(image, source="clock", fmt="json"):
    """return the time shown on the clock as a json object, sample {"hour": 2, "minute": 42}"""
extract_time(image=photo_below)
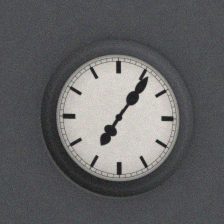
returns {"hour": 7, "minute": 6}
